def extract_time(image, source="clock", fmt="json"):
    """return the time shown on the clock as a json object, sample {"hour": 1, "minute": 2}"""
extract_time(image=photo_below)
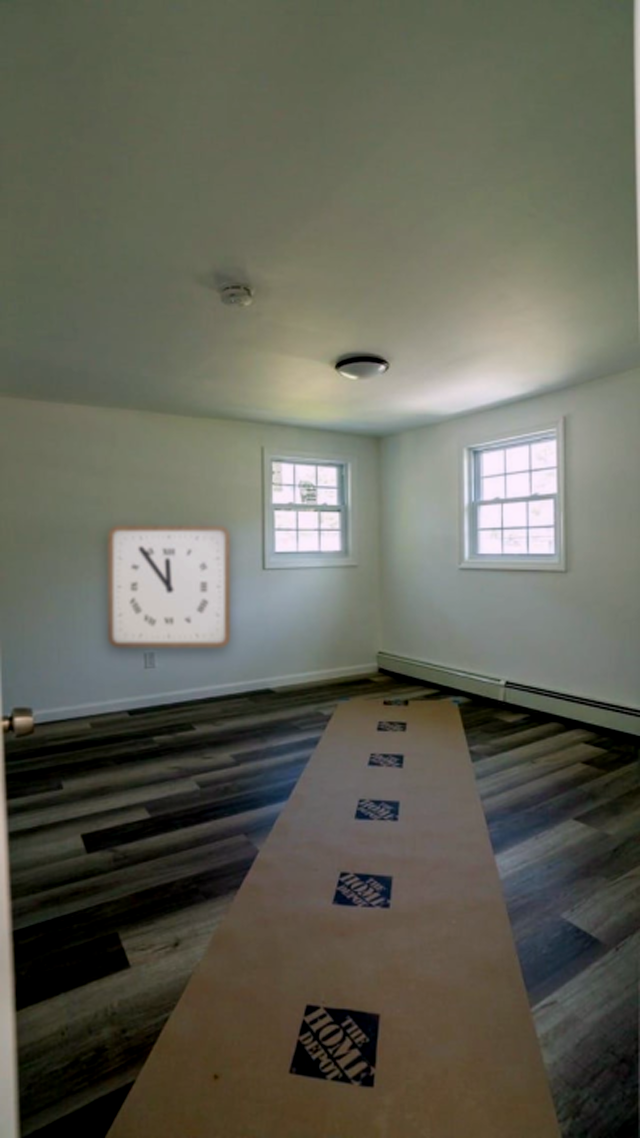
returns {"hour": 11, "minute": 54}
